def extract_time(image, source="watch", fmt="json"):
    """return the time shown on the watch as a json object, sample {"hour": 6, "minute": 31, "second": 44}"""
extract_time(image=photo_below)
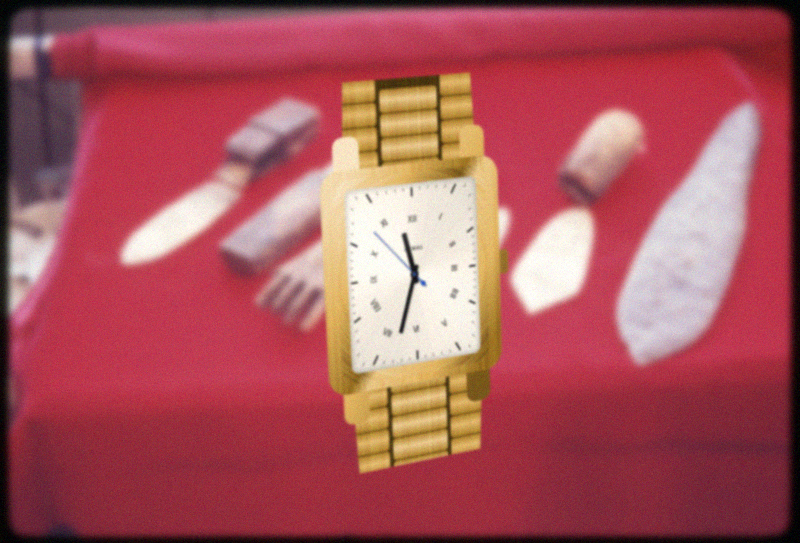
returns {"hour": 11, "minute": 32, "second": 53}
